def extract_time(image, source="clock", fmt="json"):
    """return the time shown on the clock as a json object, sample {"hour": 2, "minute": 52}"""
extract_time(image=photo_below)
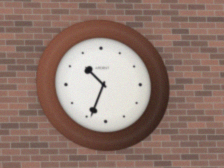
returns {"hour": 10, "minute": 34}
